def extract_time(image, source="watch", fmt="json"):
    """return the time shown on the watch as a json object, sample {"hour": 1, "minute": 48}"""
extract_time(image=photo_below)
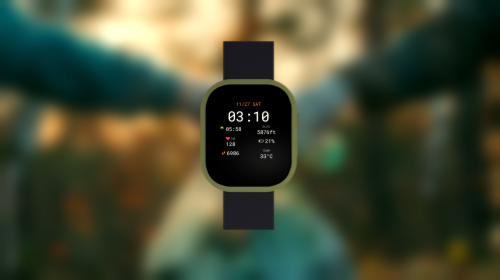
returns {"hour": 3, "minute": 10}
